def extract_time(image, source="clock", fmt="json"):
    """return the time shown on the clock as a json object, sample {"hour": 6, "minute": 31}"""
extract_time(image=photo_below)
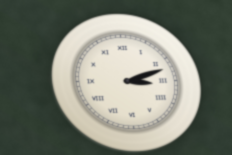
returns {"hour": 3, "minute": 12}
